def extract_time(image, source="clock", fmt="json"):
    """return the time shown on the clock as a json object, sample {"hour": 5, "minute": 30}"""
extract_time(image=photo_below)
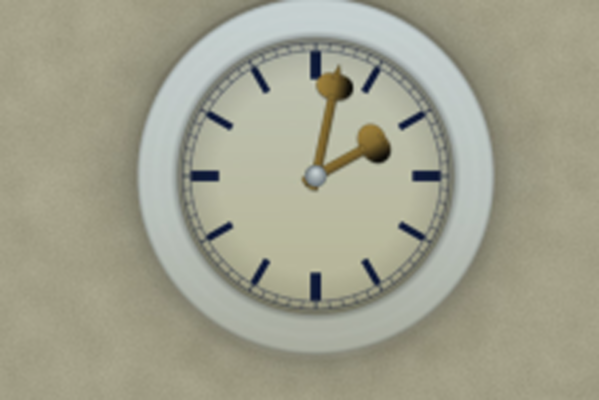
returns {"hour": 2, "minute": 2}
